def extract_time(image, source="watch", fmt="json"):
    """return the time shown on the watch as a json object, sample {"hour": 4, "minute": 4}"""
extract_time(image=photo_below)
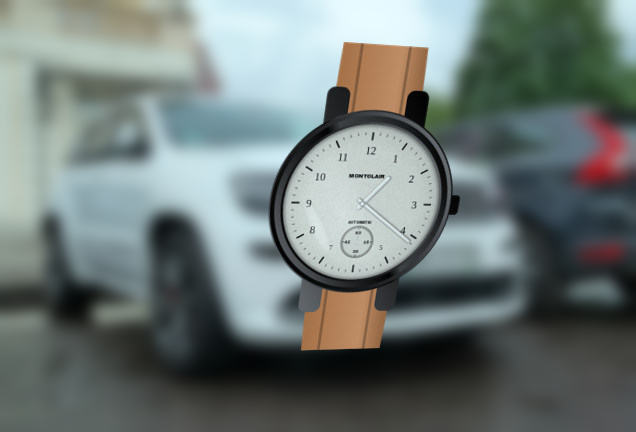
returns {"hour": 1, "minute": 21}
